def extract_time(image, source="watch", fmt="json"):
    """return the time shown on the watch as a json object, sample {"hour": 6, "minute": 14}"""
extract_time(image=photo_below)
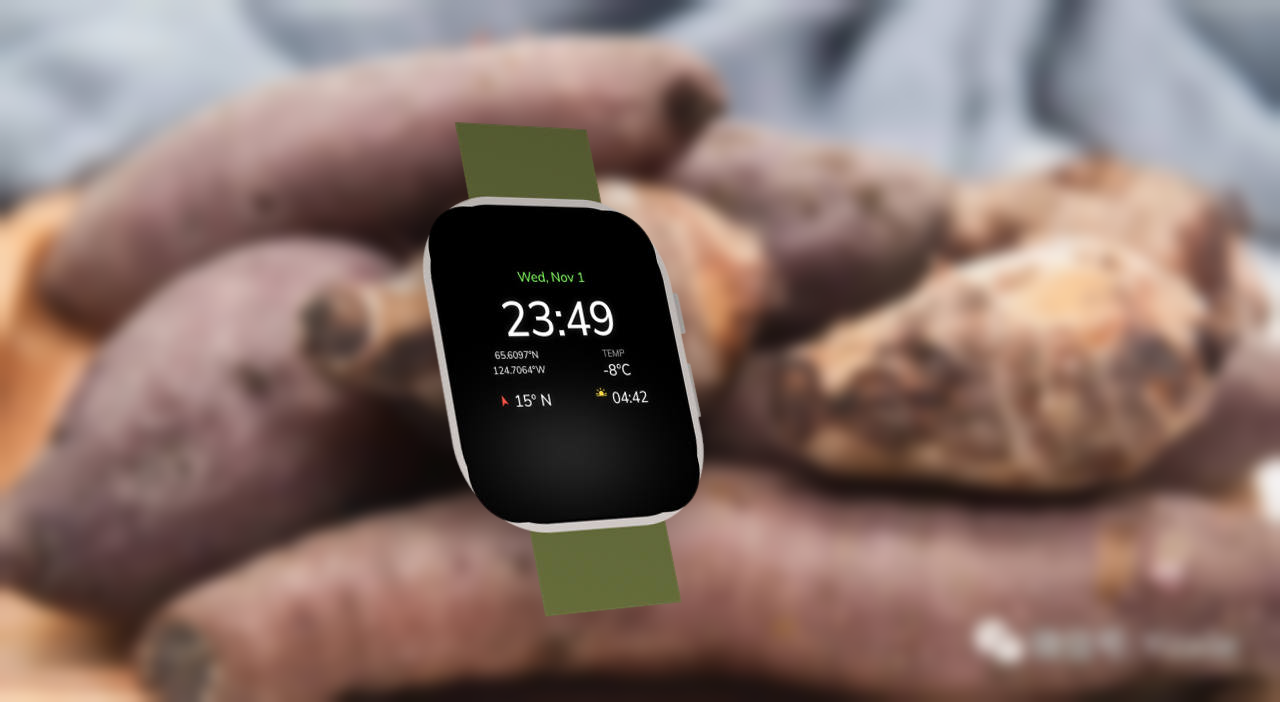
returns {"hour": 23, "minute": 49}
